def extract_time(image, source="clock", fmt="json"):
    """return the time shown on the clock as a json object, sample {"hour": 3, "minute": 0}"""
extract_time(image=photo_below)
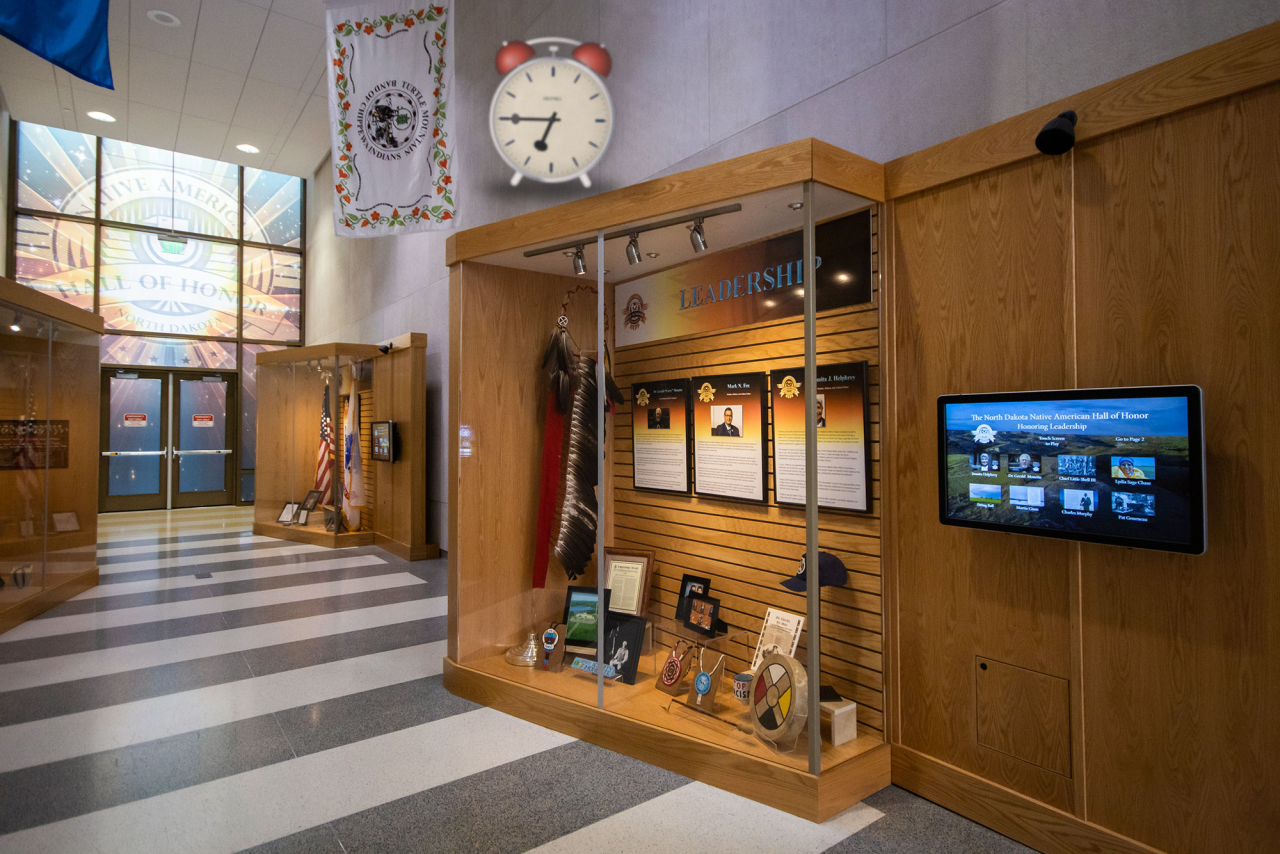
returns {"hour": 6, "minute": 45}
